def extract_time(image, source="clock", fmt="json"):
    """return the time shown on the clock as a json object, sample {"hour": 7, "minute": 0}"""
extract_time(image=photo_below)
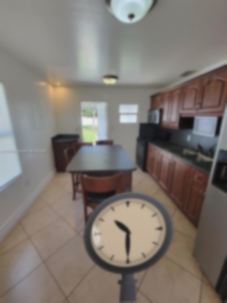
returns {"hour": 10, "minute": 30}
